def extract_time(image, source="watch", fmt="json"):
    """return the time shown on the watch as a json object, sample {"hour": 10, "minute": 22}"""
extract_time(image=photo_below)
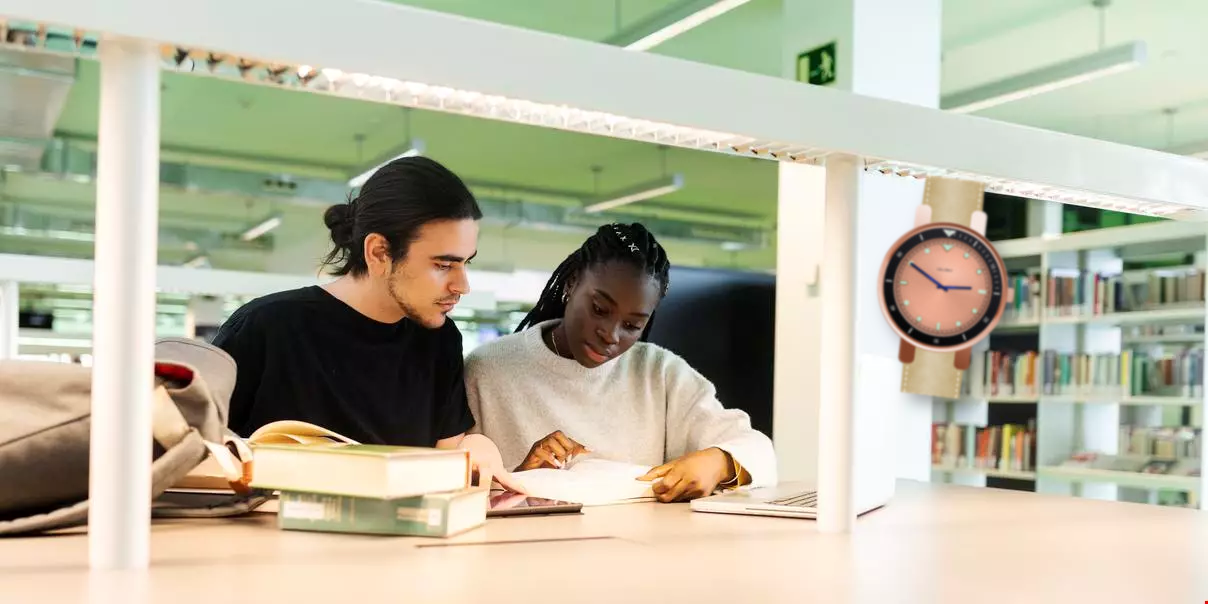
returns {"hour": 2, "minute": 50}
